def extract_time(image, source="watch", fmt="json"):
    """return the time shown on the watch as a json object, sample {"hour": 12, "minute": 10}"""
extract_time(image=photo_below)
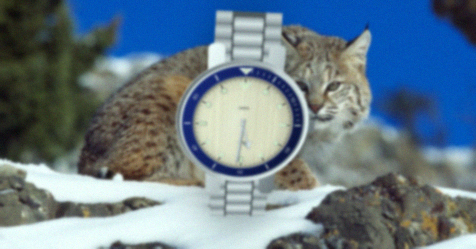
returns {"hour": 5, "minute": 31}
